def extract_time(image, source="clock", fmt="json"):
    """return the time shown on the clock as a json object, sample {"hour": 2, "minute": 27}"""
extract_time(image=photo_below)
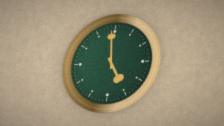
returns {"hour": 4, "minute": 59}
